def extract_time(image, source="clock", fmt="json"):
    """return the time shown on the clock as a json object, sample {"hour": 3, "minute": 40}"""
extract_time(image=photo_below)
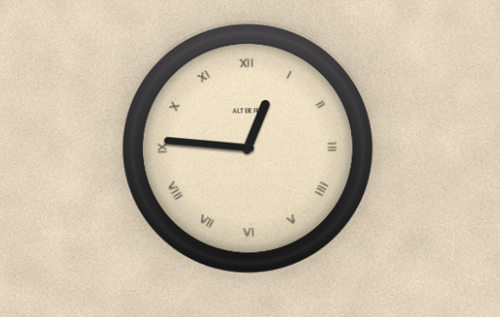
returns {"hour": 12, "minute": 46}
